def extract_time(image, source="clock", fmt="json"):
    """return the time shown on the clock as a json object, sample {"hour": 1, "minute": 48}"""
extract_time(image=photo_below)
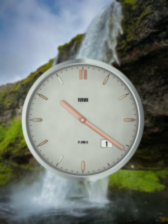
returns {"hour": 10, "minute": 21}
